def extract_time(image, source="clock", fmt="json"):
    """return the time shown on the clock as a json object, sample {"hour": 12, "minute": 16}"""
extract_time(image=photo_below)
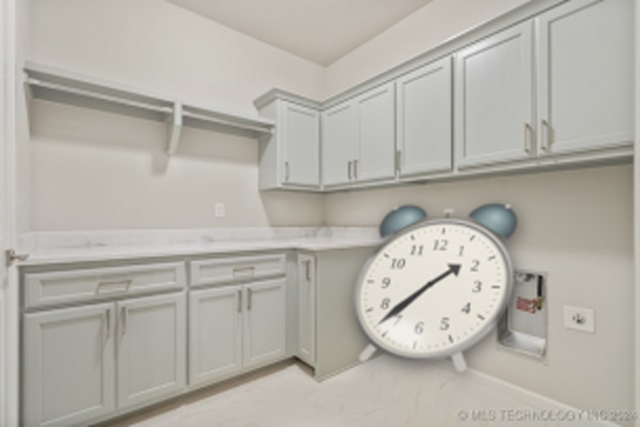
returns {"hour": 1, "minute": 37}
